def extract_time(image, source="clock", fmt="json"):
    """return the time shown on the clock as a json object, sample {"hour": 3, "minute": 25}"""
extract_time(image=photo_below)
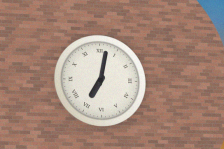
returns {"hour": 7, "minute": 2}
